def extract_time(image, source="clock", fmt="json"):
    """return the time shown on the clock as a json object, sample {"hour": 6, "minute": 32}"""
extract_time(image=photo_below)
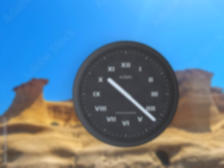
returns {"hour": 10, "minute": 22}
